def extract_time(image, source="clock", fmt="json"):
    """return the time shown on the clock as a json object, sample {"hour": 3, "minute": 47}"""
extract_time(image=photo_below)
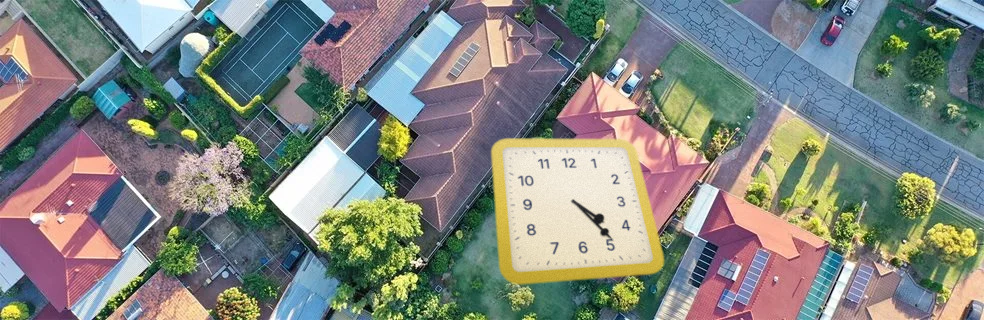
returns {"hour": 4, "minute": 24}
